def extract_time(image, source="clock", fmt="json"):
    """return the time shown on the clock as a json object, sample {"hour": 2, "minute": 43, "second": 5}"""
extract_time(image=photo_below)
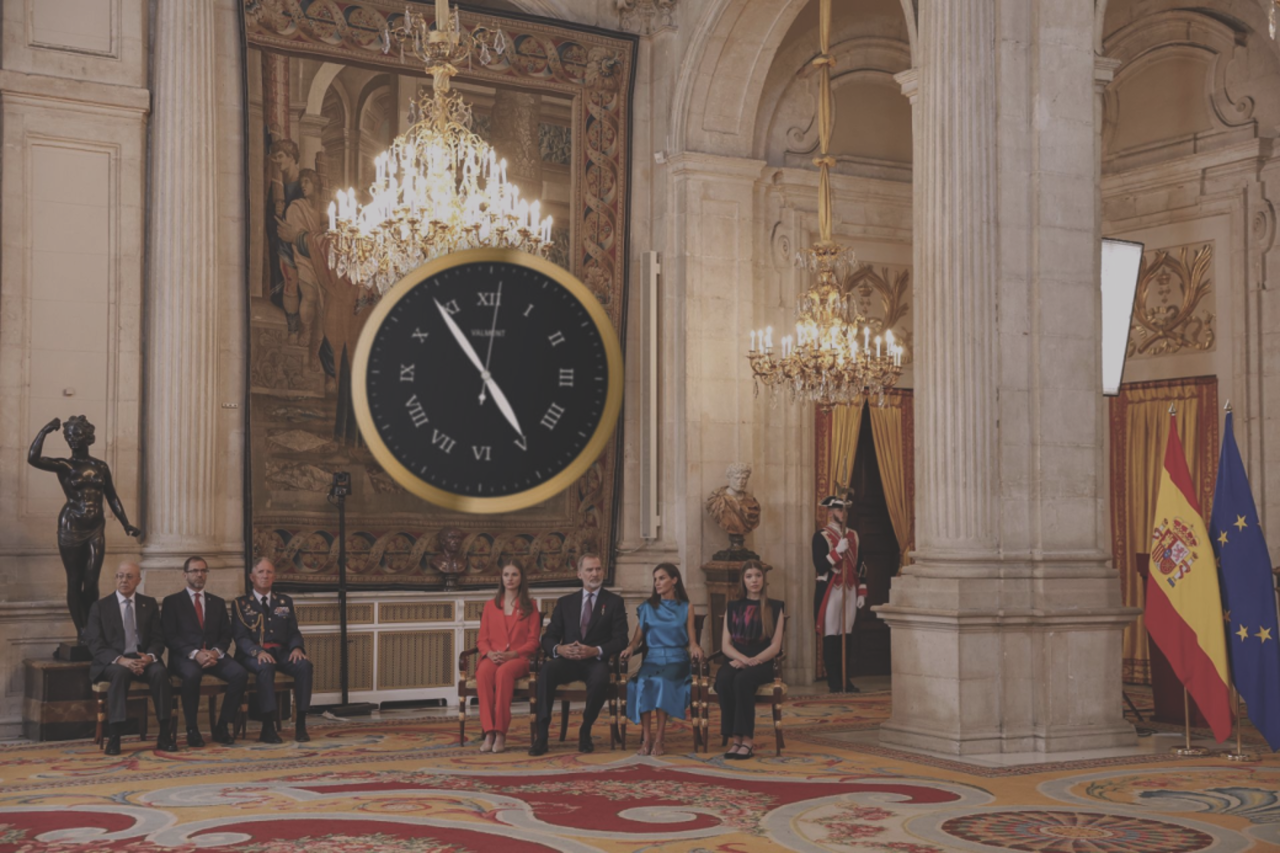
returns {"hour": 4, "minute": 54, "second": 1}
